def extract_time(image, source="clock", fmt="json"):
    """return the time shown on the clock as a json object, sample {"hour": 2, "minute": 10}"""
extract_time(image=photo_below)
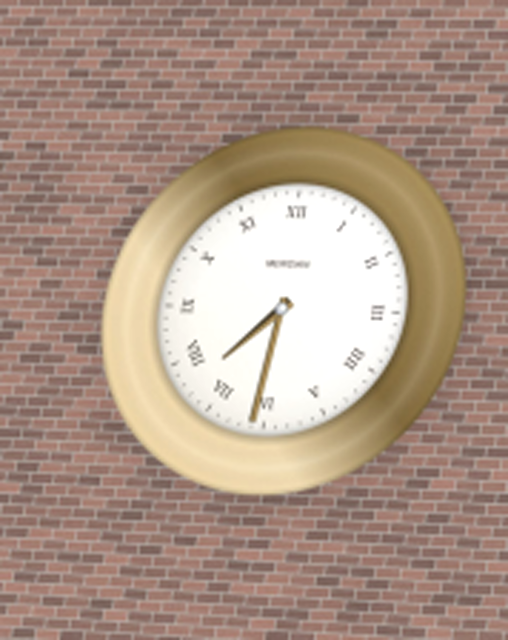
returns {"hour": 7, "minute": 31}
